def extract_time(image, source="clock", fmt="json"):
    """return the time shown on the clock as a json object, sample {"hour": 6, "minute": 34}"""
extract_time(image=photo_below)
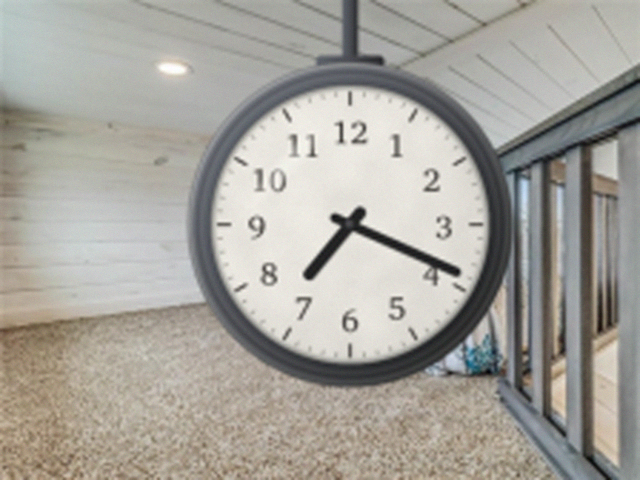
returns {"hour": 7, "minute": 19}
